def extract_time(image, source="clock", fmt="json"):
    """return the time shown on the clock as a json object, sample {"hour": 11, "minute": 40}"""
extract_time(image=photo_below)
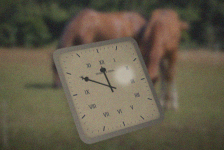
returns {"hour": 11, "minute": 50}
